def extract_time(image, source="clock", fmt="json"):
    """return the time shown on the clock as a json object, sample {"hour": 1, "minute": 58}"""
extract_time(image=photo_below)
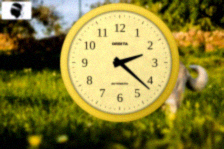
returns {"hour": 2, "minute": 22}
